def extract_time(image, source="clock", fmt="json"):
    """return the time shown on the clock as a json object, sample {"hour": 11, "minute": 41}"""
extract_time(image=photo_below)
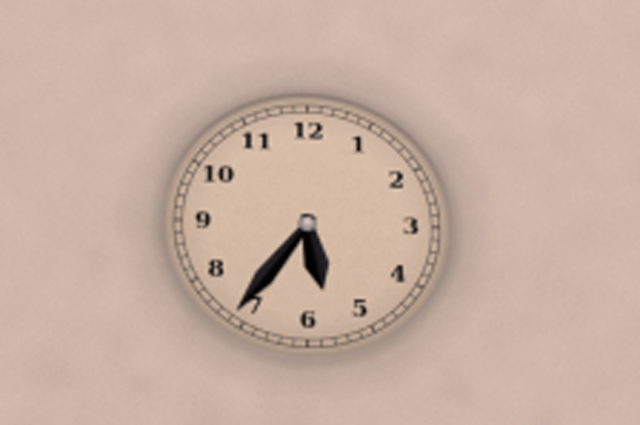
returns {"hour": 5, "minute": 36}
